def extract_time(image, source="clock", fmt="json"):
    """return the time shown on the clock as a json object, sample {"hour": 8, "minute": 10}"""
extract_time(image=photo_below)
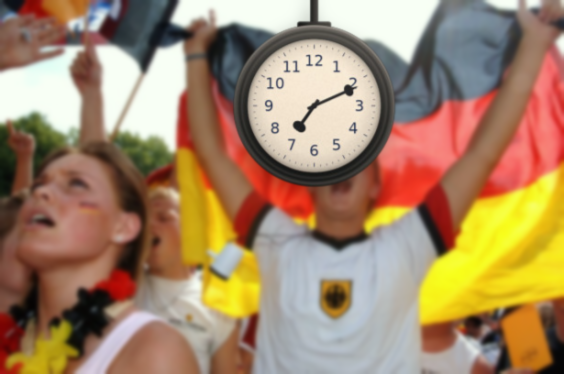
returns {"hour": 7, "minute": 11}
